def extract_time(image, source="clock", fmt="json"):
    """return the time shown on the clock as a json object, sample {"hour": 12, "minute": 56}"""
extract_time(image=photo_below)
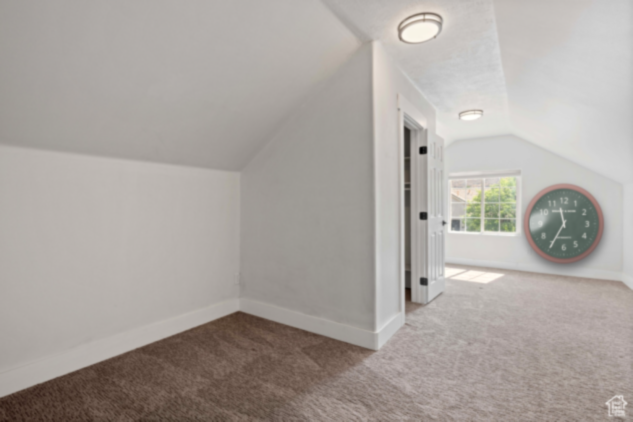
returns {"hour": 11, "minute": 35}
